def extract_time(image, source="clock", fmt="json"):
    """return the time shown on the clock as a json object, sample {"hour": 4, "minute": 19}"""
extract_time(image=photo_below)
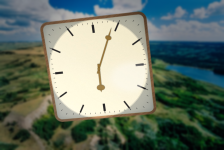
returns {"hour": 6, "minute": 4}
